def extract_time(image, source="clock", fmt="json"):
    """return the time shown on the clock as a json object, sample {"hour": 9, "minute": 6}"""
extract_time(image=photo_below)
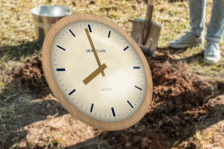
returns {"hour": 7, "minute": 59}
